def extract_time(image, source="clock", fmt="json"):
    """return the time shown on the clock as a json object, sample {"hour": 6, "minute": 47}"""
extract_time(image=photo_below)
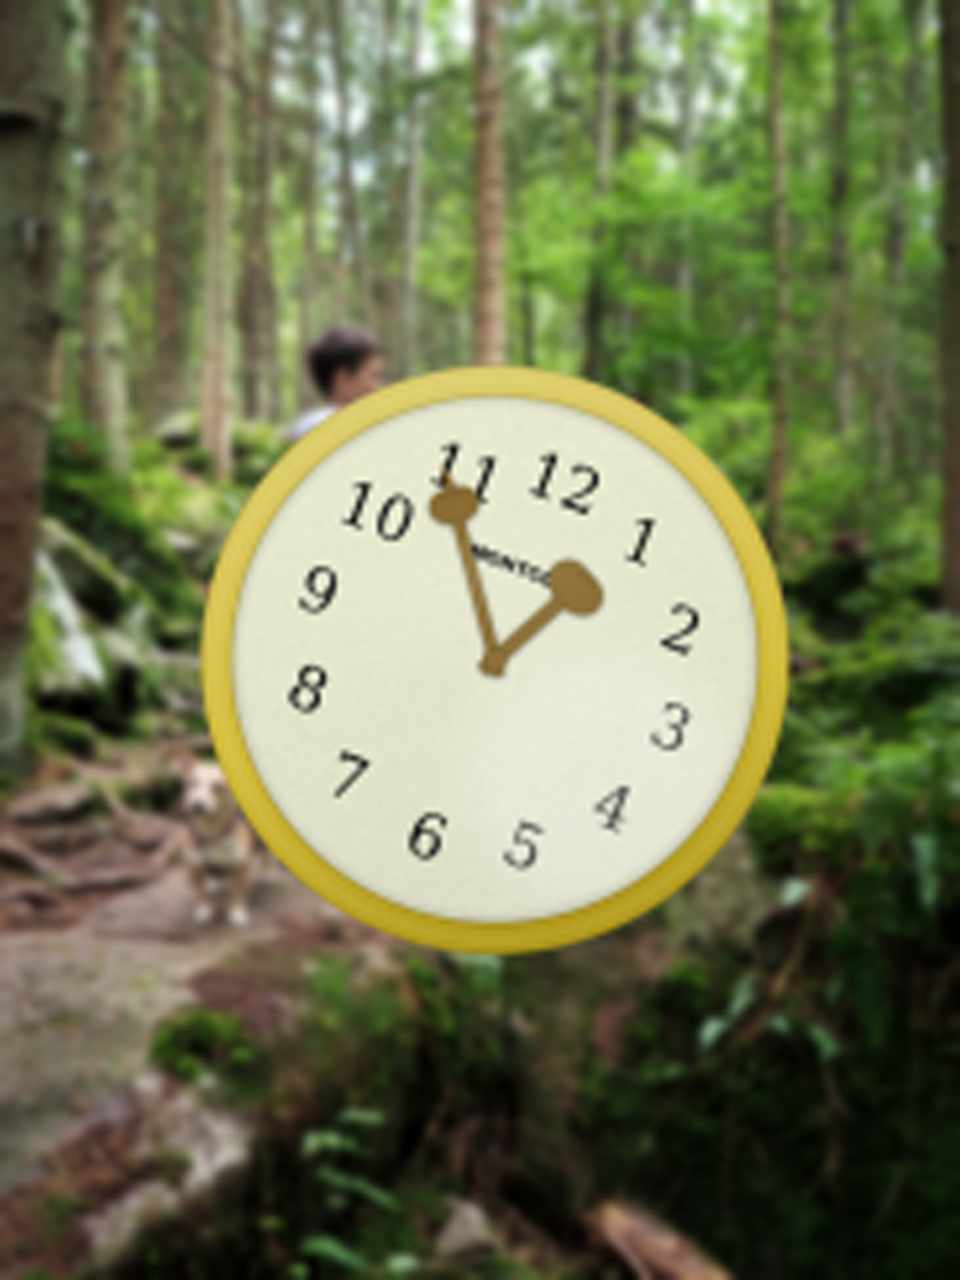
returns {"hour": 12, "minute": 54}
